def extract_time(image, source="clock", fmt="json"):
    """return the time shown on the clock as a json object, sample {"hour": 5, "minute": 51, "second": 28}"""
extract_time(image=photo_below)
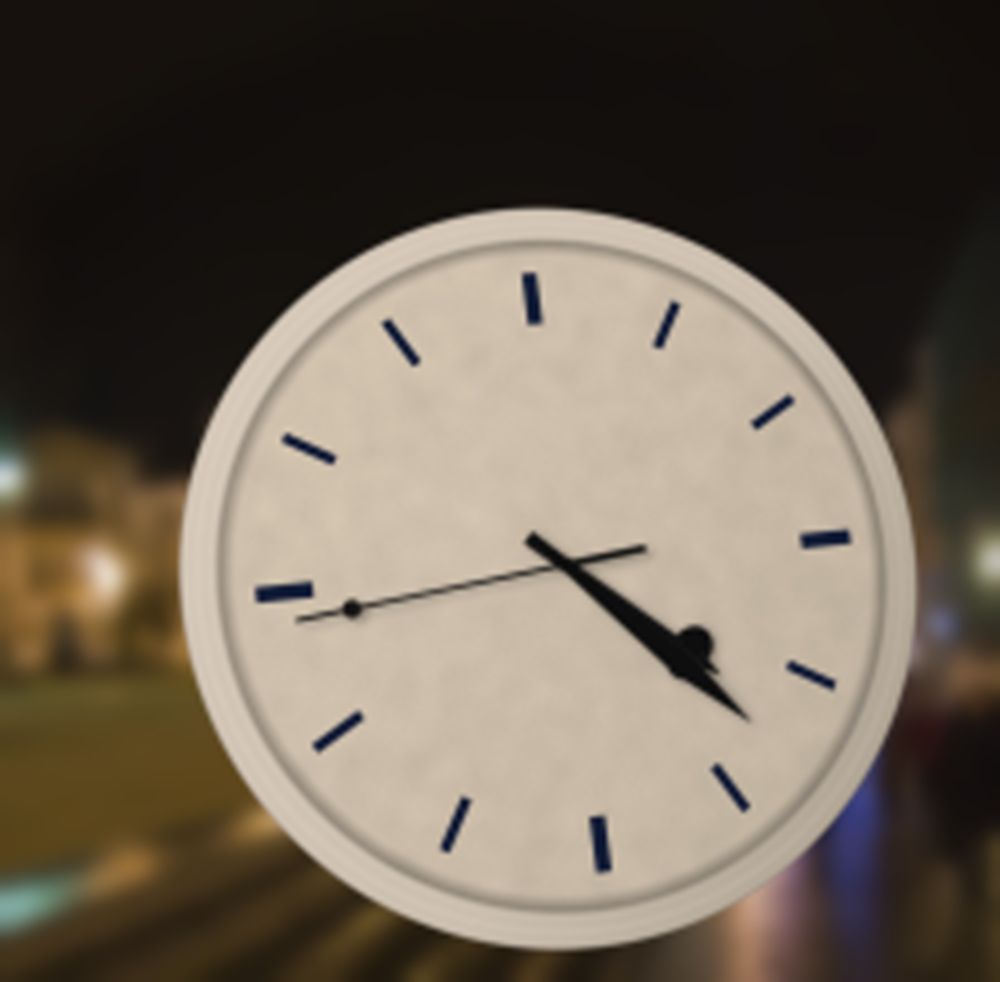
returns {"hour": 4, "minute": 22, "second": 44}
